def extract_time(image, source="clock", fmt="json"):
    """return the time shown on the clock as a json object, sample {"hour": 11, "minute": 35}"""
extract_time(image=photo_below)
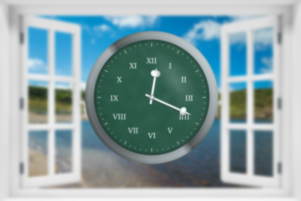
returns {"hour": 12, "minute": 19}
